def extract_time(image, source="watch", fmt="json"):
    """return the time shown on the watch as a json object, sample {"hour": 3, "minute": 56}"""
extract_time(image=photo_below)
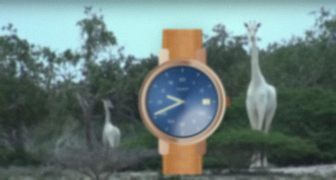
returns {"hour": 9, "minute": 41}
